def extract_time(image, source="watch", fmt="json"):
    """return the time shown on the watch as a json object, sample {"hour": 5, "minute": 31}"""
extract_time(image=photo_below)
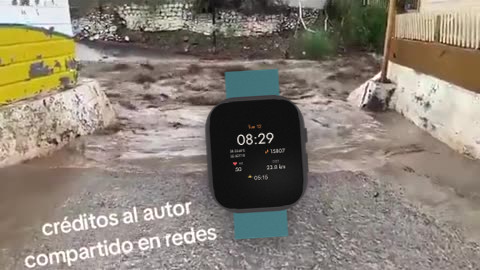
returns {"hour": 8, "minute": 29}
